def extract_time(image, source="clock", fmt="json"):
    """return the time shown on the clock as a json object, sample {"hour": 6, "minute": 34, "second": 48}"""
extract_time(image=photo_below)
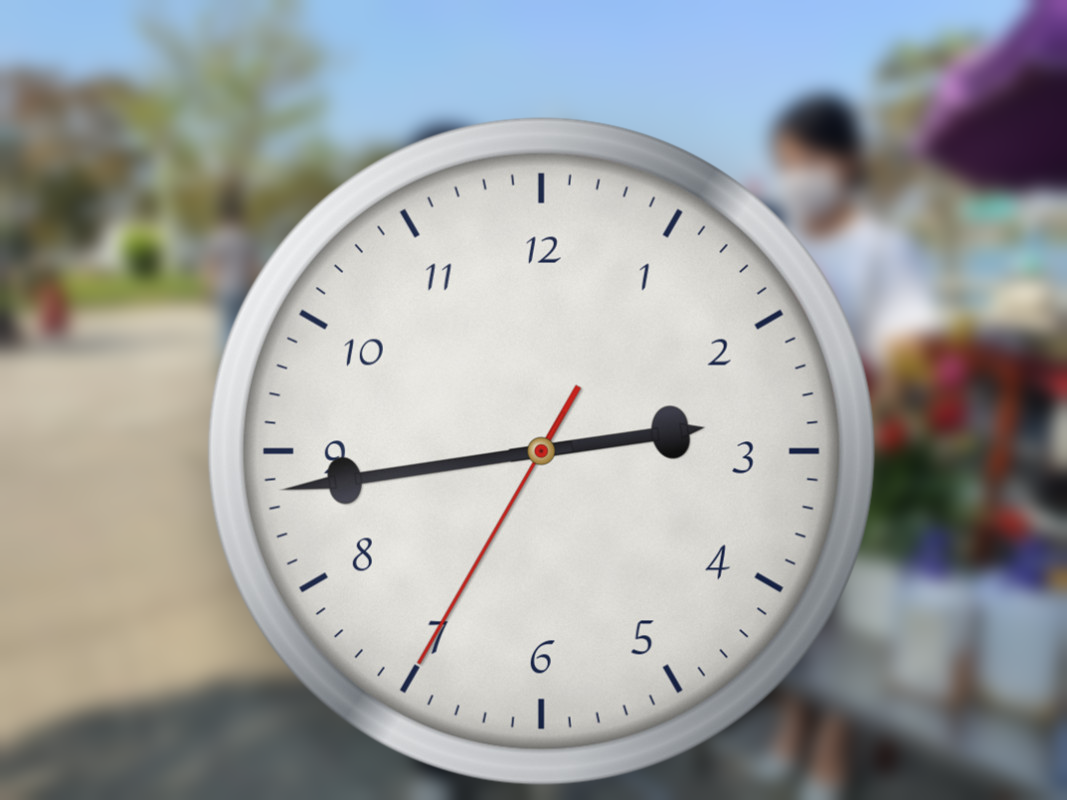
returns {"hour": 2, "minute": 43, "second": 35}
